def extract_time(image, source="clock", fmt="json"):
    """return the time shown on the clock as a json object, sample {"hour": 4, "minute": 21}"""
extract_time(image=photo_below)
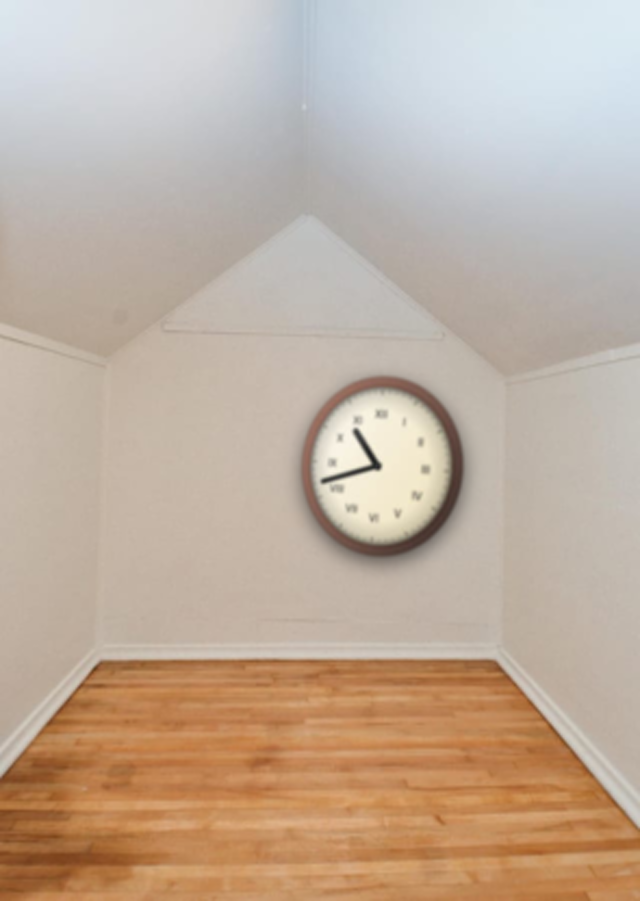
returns {"hour": 10, "minute": 42}
